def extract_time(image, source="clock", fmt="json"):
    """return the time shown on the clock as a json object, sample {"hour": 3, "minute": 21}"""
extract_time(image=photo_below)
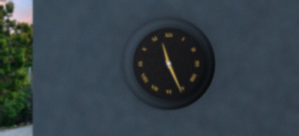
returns {"hour": 11, "minute": 26}
